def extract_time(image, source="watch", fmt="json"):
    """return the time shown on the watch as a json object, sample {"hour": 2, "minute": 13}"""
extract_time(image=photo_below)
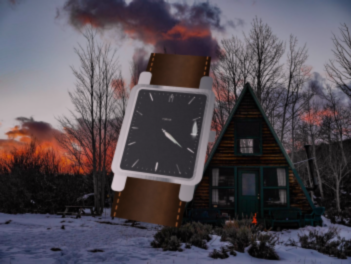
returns {"hour": 4, "minute": 21}
